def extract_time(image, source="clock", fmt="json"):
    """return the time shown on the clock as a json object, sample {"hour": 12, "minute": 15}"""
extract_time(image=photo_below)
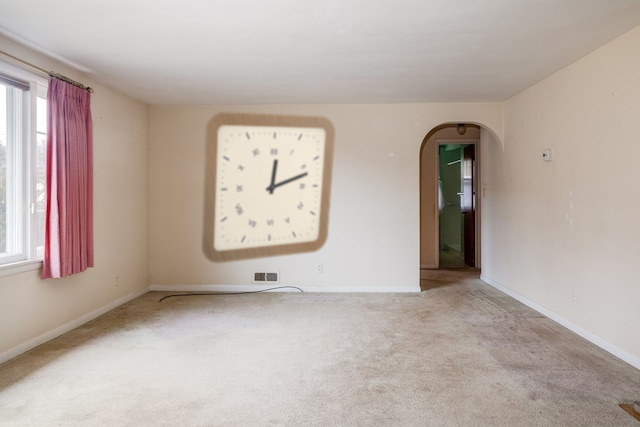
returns {"hour": 12, "minute": 12}
